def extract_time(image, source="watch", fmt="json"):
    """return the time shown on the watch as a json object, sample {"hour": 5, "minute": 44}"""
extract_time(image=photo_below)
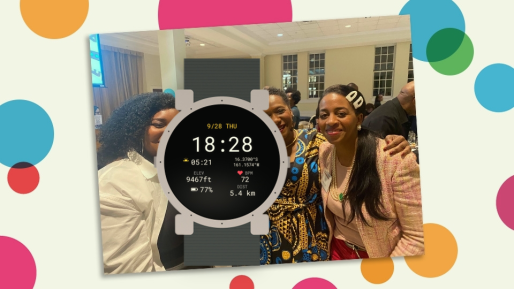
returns {"hour": 18, "minute": 28}
